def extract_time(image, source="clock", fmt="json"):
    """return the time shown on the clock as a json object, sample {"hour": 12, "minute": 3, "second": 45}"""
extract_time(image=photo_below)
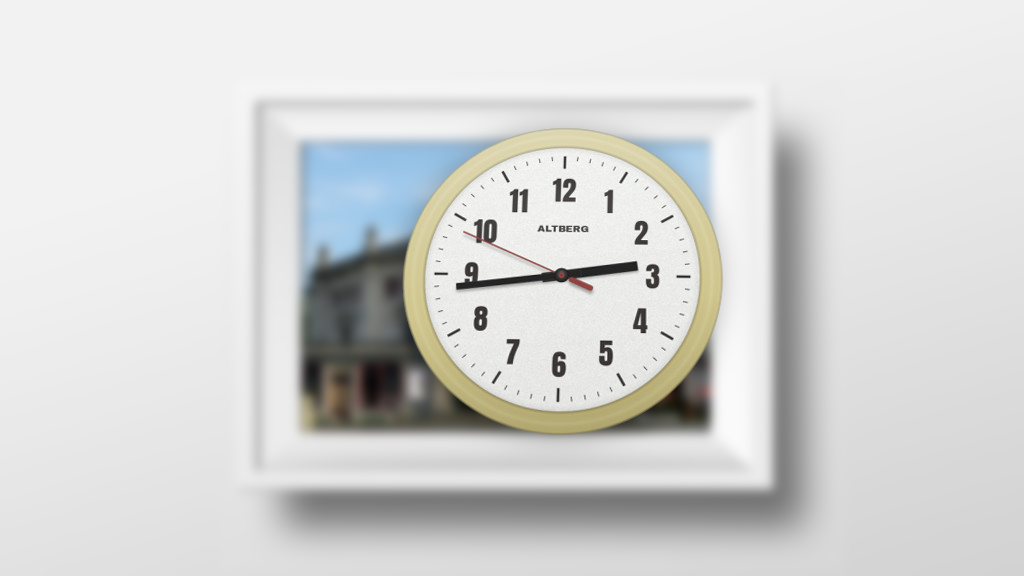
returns {"hour": 2, "minute": 43, "second": 49}
